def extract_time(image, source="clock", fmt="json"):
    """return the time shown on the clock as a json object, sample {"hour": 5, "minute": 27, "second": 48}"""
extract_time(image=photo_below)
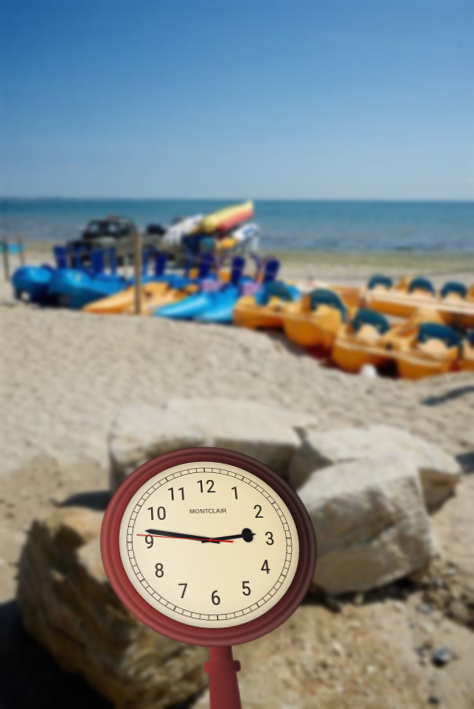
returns {"hour": 2, "minute": 46, "second": 46}
